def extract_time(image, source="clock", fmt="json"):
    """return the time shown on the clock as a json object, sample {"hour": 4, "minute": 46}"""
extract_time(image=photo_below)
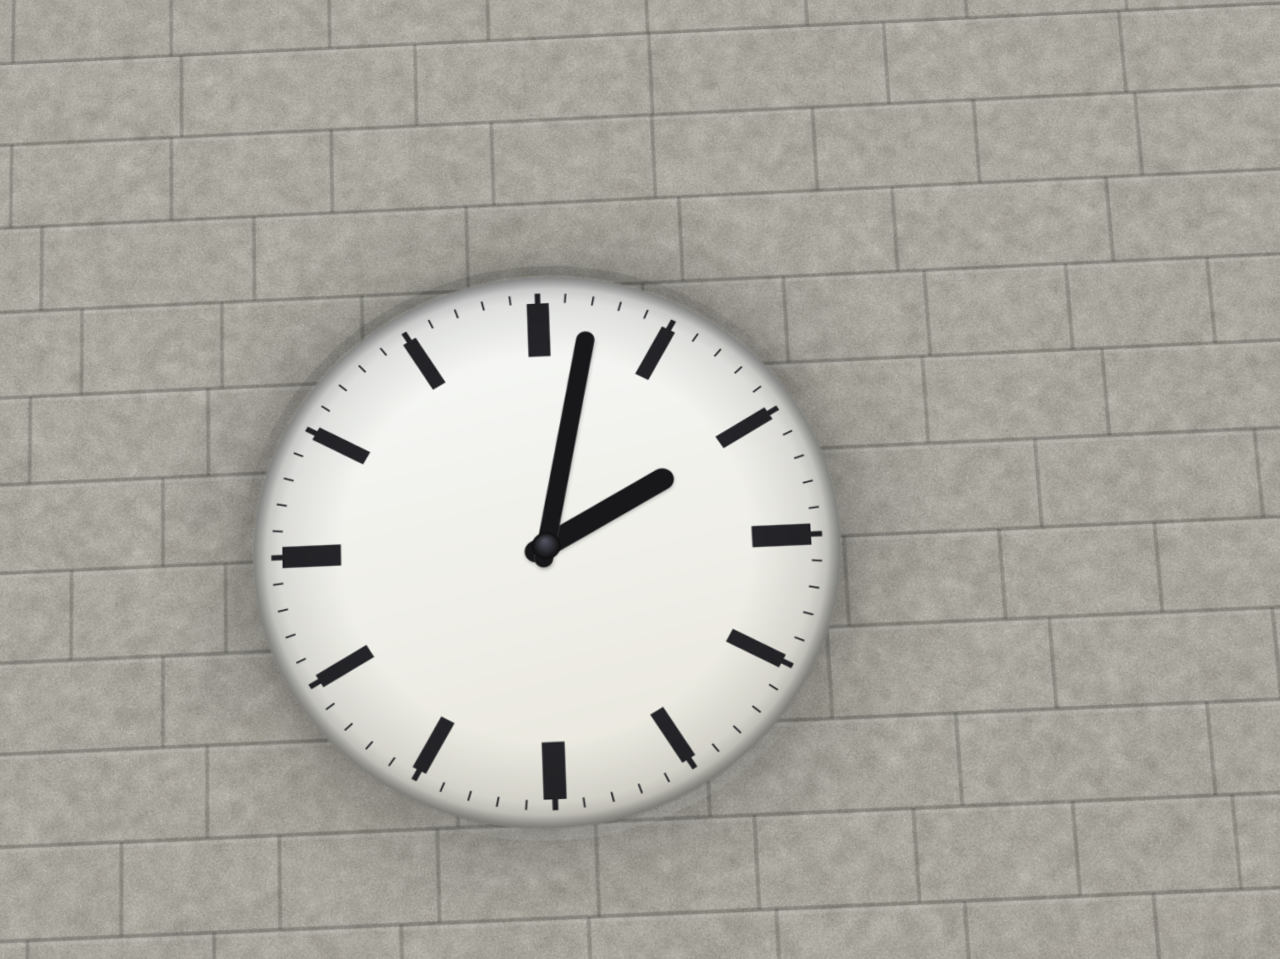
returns {"hour": 2, "minute": 2}
